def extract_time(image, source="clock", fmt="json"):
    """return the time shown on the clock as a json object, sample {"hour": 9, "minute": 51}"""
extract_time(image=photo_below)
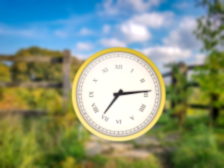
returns {"hour": 7, "minute": 14}
